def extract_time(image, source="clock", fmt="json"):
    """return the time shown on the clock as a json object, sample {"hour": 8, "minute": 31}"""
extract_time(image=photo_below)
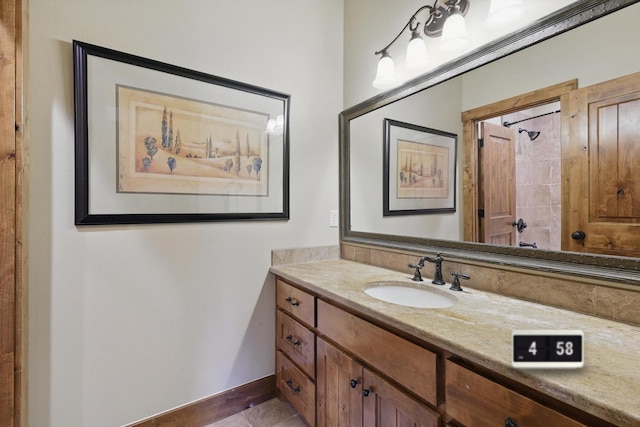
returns {"hour": 4, "minute": 58}
